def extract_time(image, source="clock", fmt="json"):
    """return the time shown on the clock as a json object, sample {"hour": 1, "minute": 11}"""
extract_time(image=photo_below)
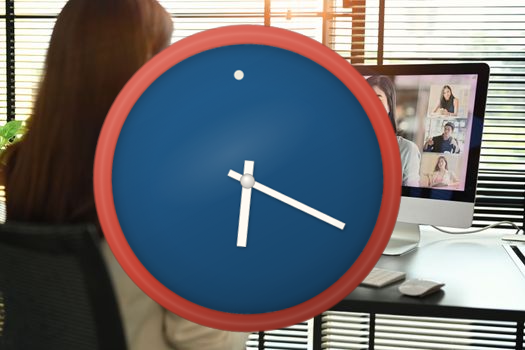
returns {"hour": 6, "minute": 20}
